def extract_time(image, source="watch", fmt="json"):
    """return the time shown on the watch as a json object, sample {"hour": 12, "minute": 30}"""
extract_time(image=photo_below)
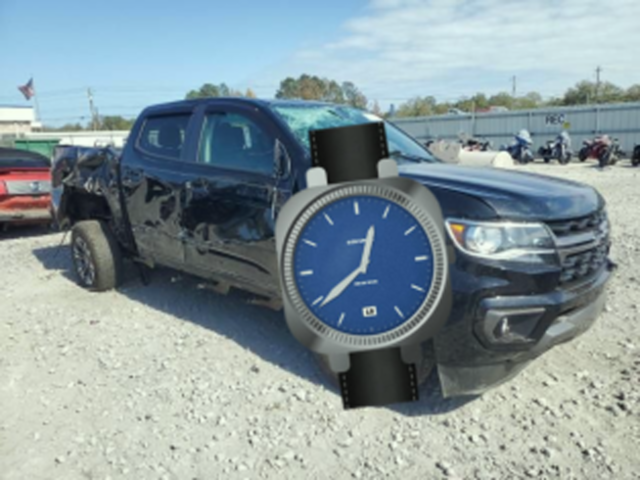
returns {"hour": 12, "minute": 39}
